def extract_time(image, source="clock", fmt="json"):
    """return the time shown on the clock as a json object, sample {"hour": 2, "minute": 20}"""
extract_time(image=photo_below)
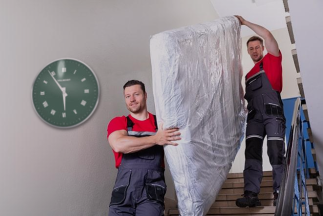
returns {"hour": 5, "minute": 54}
